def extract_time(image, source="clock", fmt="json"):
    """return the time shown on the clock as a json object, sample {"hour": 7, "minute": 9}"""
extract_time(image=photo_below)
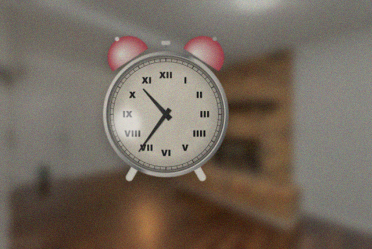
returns {"hour": 10, "minute": 36}
